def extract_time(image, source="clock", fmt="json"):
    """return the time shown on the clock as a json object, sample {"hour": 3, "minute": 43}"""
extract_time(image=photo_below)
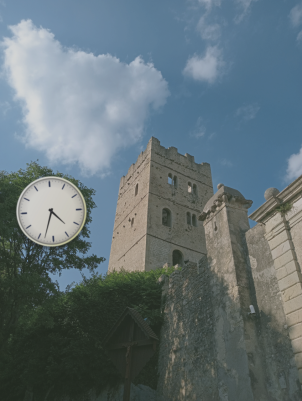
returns {"hour": 4, "minute": 33}
